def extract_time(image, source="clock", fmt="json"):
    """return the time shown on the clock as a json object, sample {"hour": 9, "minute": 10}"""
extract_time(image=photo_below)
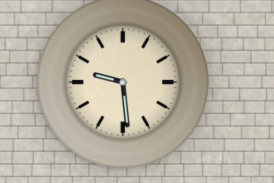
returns {"hour": 9, "minute": 29}
